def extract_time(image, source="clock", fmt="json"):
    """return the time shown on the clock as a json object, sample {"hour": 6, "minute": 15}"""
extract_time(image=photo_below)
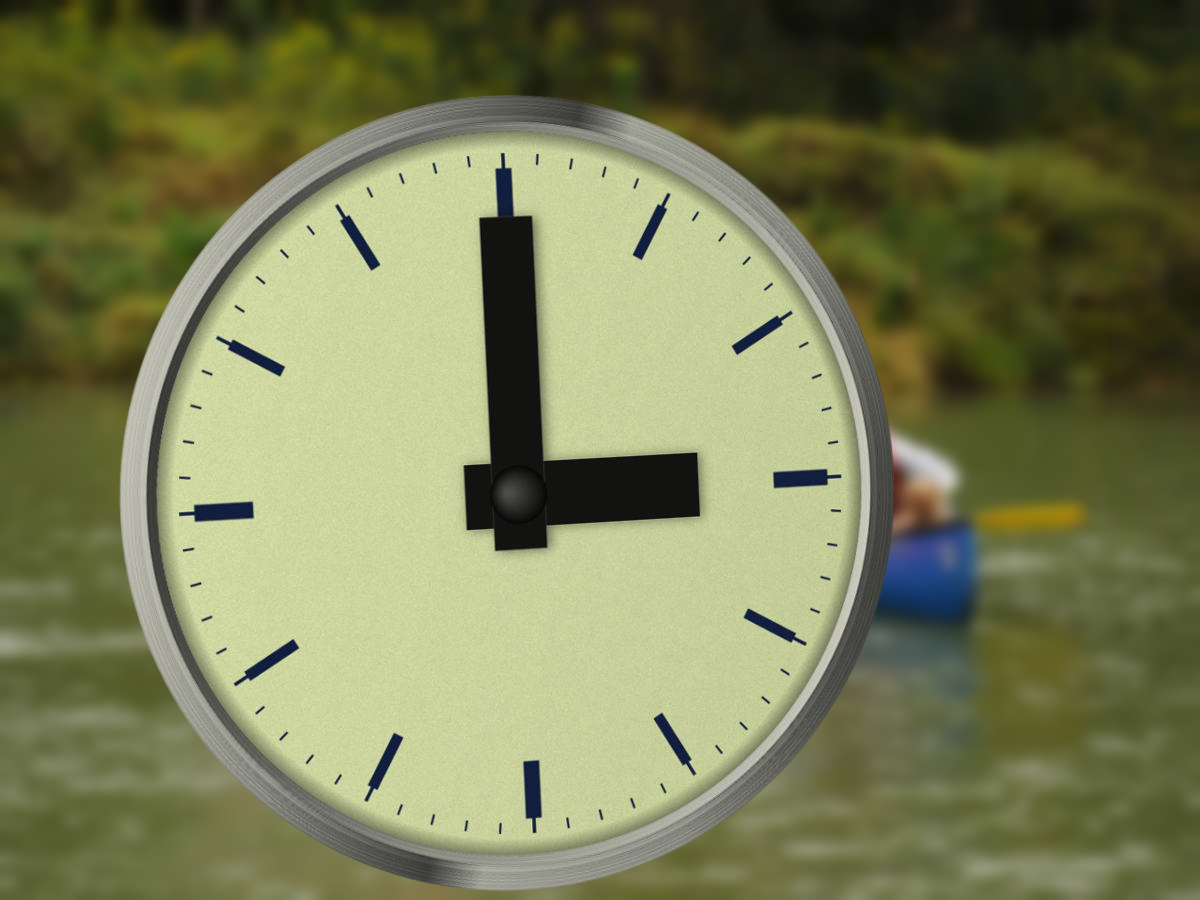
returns {"hour": 3, "minute": 0}
